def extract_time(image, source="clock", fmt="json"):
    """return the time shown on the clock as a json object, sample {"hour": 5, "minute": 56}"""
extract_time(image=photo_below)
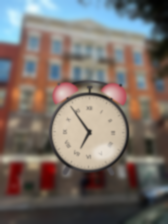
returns {"hour": 6, "minute": 54}
